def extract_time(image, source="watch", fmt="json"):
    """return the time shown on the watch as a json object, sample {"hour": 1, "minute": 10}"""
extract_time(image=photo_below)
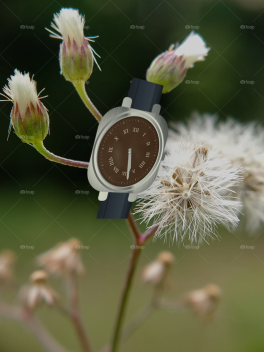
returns {"hour": 5, "minute": 28}
